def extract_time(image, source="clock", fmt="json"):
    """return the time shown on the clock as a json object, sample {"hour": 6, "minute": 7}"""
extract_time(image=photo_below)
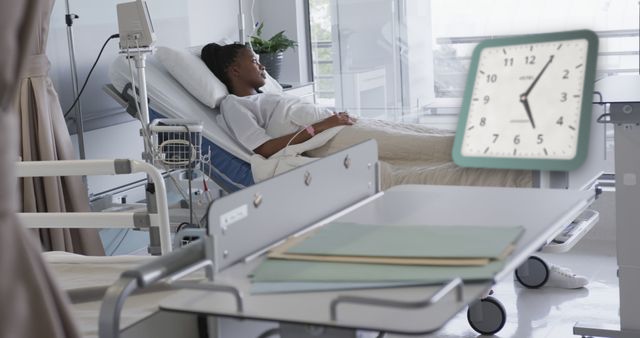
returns {"hour": 5, "minute": 5}
